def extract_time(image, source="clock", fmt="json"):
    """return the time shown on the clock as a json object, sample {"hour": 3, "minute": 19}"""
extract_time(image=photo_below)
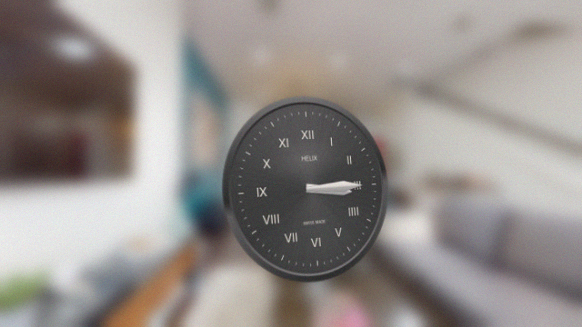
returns {"hour": 3, "minute": 15}
